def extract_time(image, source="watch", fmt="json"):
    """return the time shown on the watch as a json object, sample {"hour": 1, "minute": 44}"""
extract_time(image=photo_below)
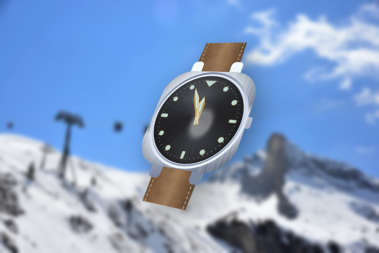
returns {"hour": 11, "minute": 56}
